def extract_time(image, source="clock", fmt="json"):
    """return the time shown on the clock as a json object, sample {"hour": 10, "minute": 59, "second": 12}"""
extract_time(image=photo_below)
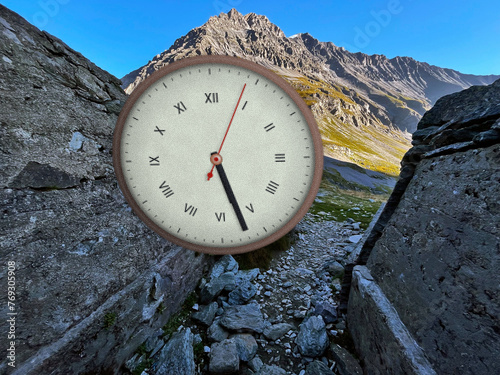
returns {"hour": 5, "minute": 27, "second": 4}
